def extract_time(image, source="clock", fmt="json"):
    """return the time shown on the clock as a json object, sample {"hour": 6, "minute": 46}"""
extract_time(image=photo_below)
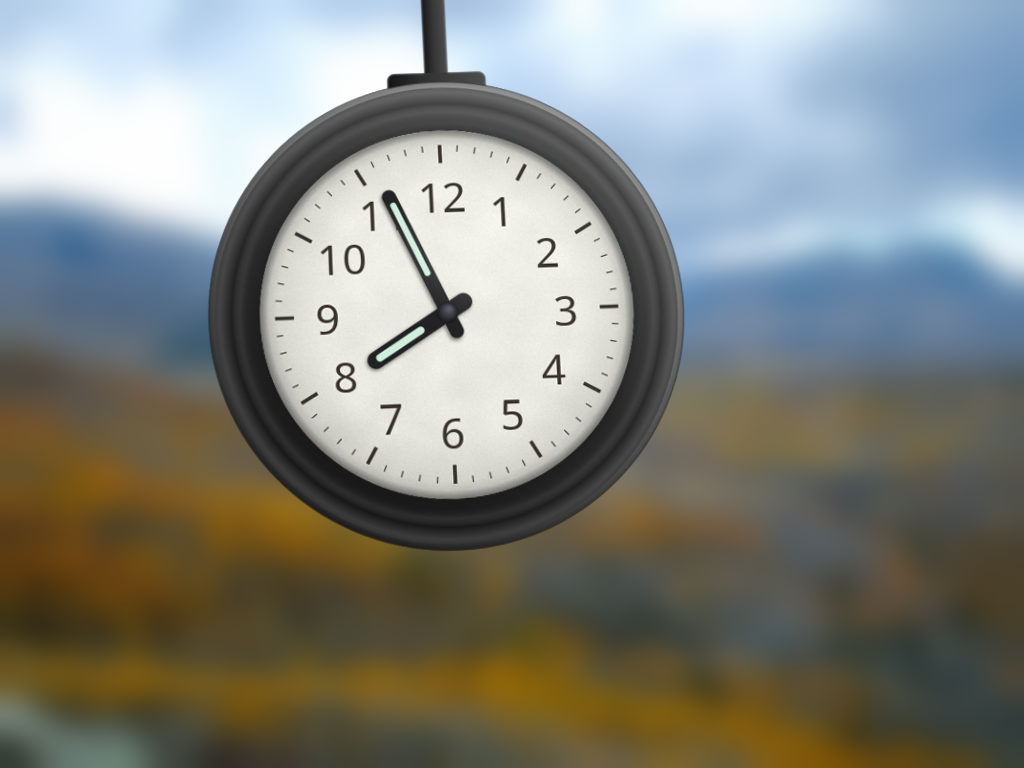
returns {"hour": 7, "minute": 56}
